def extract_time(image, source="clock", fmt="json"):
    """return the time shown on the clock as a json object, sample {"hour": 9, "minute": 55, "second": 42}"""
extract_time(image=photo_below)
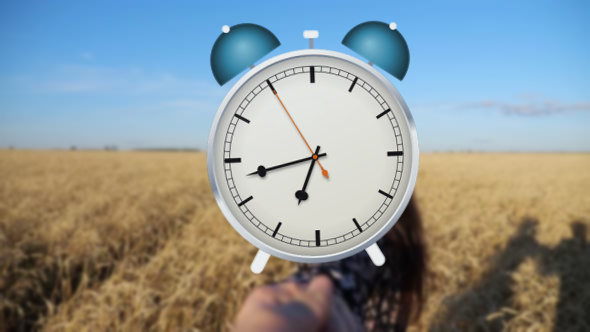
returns {"hour": 6, "minute": 42, "second": 55}
